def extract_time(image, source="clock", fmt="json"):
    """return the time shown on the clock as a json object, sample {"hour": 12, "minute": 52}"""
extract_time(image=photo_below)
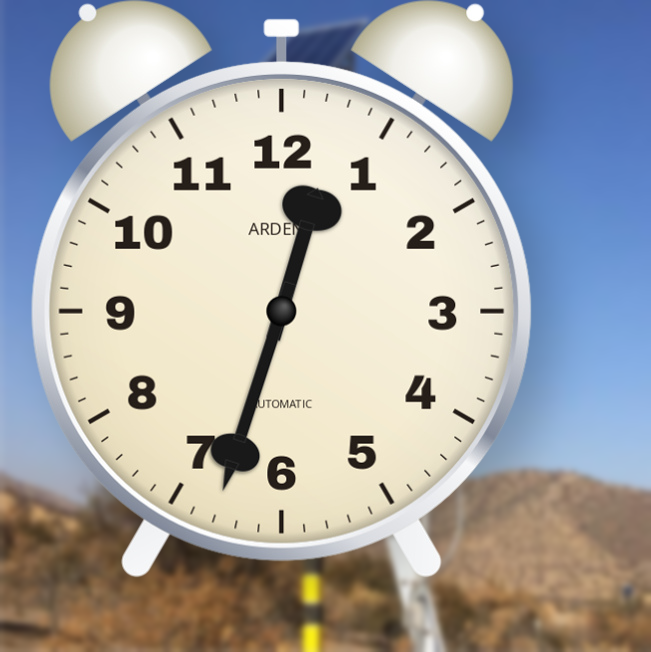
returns {"hour": 12, "minute": 33}
